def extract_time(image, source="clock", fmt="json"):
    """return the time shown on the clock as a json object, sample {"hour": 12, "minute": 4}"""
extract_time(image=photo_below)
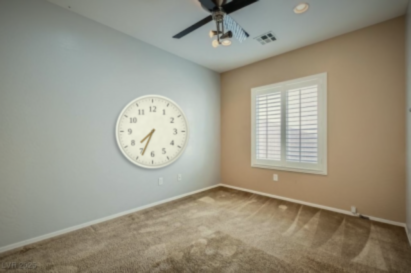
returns {"hour": 7, "minute": 34}
